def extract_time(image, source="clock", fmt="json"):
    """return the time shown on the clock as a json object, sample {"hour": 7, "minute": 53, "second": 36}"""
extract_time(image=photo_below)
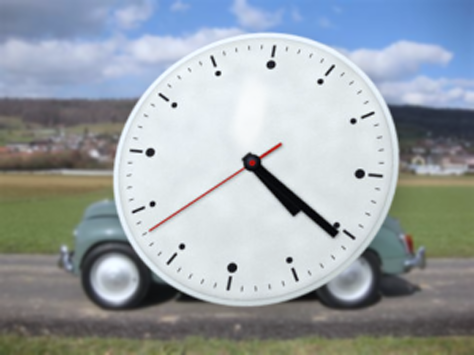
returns {"hour": 4, "minute": 20, "second": 38}
